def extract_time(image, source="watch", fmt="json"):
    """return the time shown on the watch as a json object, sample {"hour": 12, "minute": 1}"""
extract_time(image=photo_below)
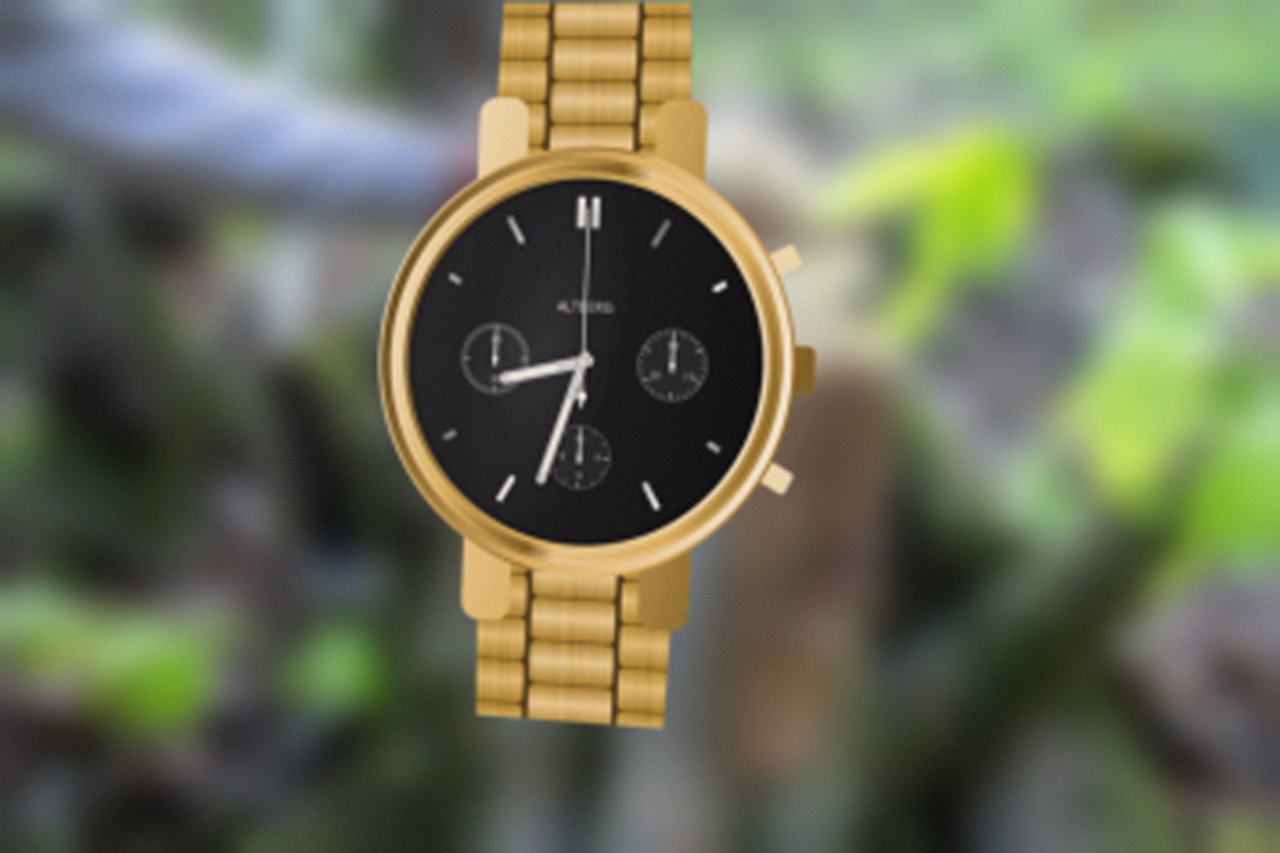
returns {"hour": 8, "minute": 33}
